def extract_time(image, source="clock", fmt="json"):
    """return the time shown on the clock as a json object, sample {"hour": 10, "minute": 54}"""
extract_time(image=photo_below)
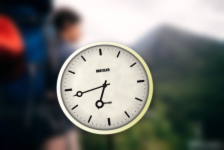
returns {"hour": 6, "minute": 43}
